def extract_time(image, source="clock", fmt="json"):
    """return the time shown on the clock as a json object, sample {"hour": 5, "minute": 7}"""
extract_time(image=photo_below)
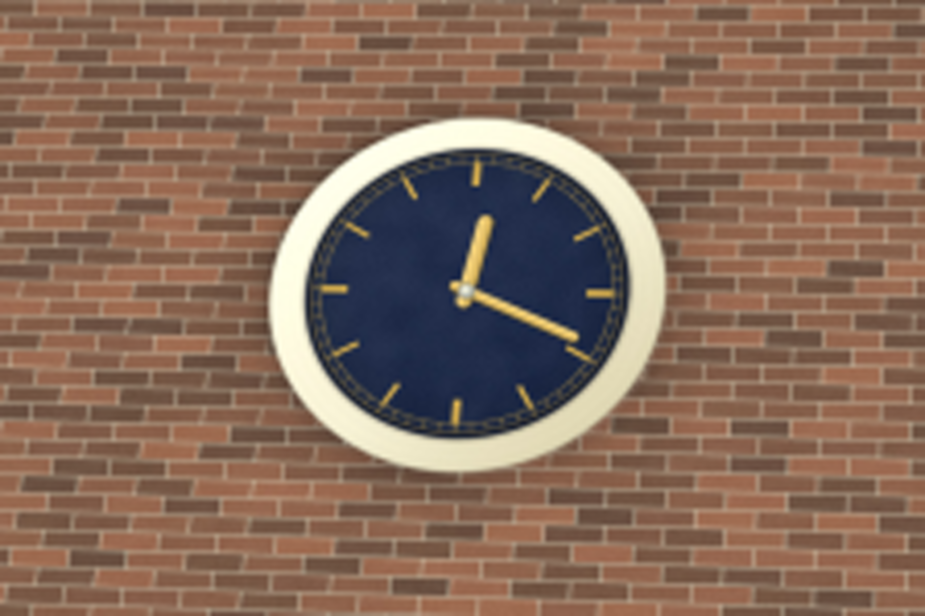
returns {"hour": 12, "minute": 19}
